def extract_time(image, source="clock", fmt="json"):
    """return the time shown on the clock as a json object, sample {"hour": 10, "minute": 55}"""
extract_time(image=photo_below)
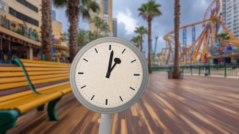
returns {"hour": 1, "minute": 1}
